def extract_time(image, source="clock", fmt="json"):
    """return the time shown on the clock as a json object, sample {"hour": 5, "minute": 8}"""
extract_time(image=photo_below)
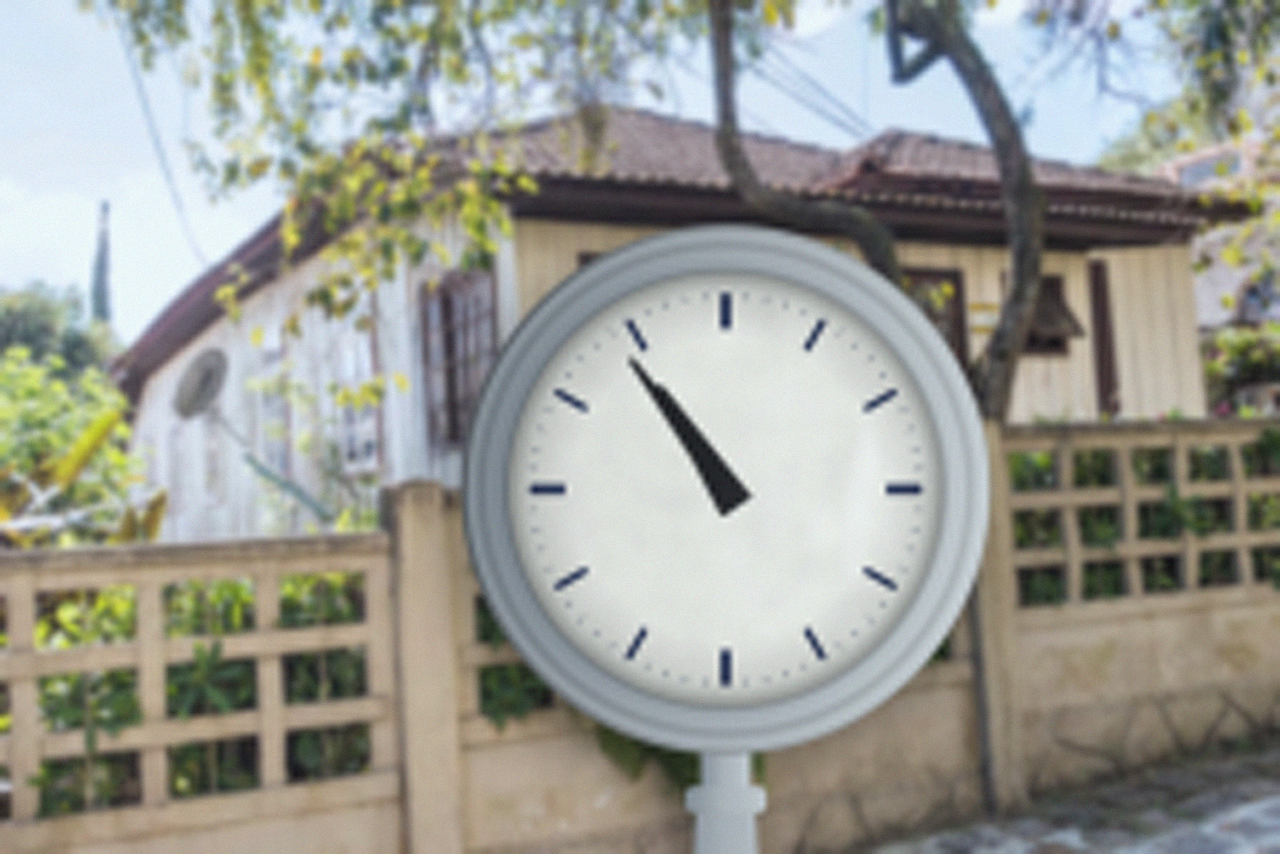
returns {"hour": 10, "minute": 54}
